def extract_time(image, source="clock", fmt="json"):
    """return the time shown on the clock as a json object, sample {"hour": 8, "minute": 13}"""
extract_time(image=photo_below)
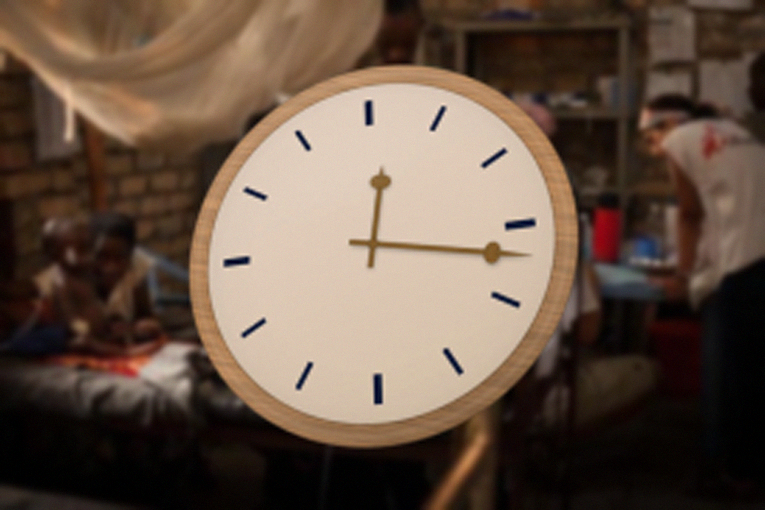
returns {"hour": 12, "minute": 17}
